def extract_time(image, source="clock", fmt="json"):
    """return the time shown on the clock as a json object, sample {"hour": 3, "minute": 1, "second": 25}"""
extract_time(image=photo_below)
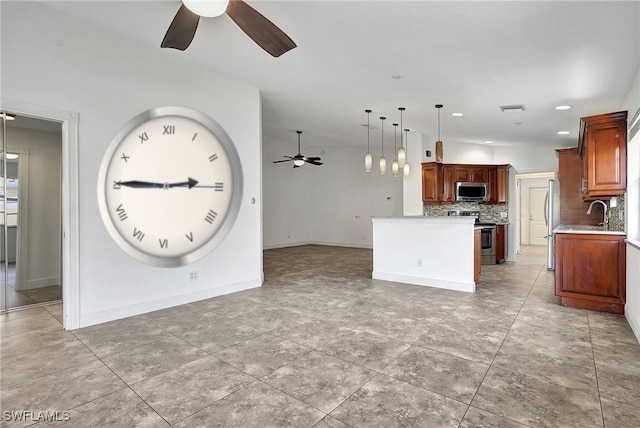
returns {"hour": 2, "minute": 45, "second": 15}
